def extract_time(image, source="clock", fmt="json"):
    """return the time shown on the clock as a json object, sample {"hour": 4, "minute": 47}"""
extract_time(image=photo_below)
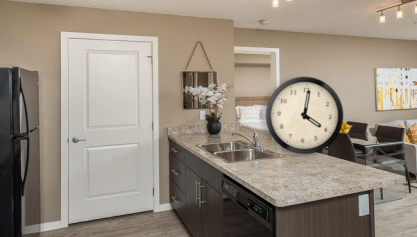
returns {"hour": 4, "minute": 1}
